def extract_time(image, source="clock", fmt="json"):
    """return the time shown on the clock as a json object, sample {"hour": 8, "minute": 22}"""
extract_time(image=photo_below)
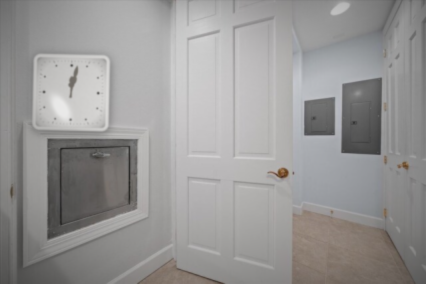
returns {"hour": 12, "minute": 2}
